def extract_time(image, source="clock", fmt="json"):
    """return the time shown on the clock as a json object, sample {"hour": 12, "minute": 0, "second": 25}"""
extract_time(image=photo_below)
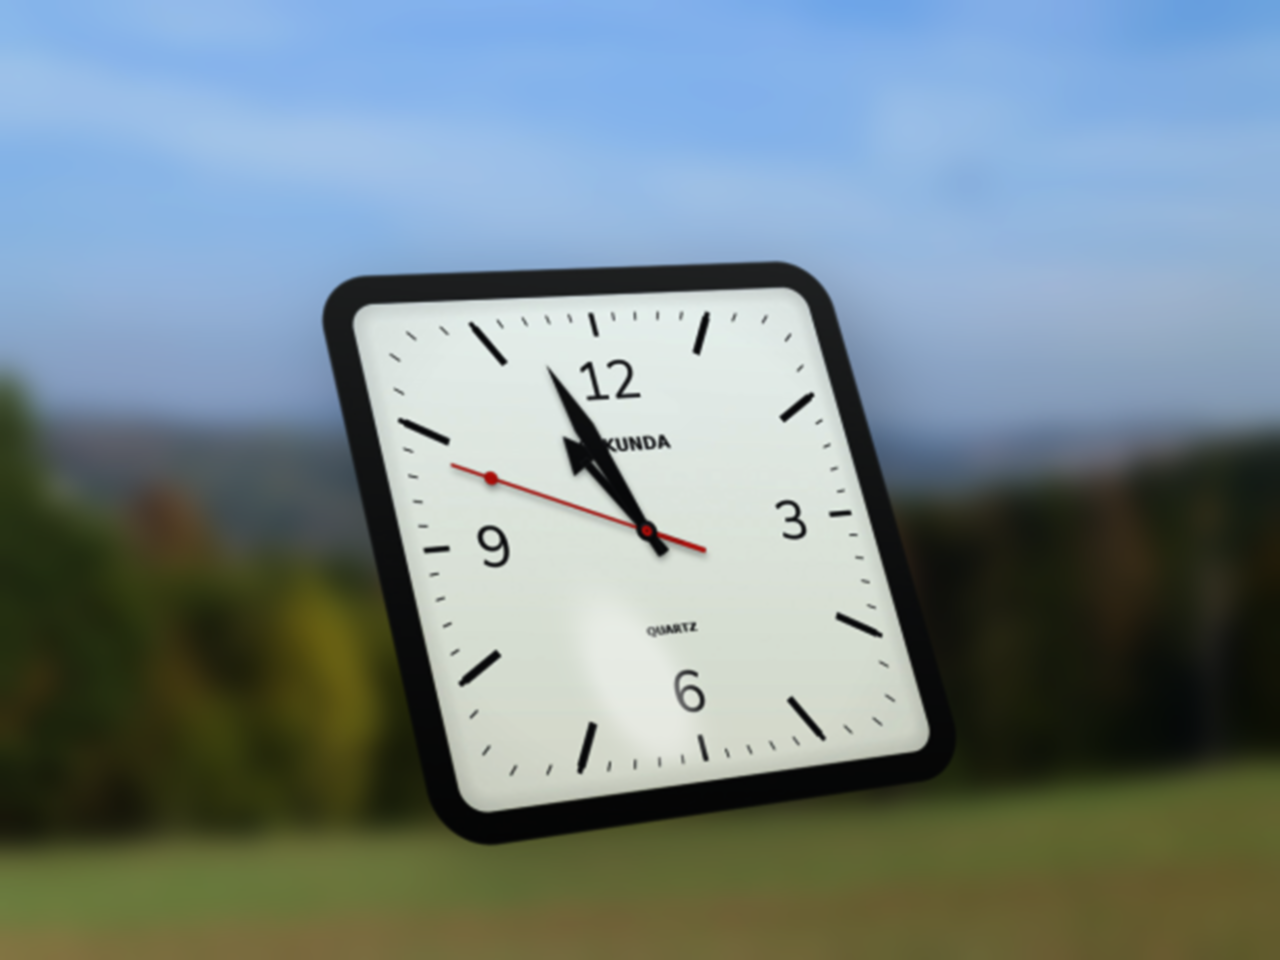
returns {"hour": 10, "minute": 56, "second": 49}
